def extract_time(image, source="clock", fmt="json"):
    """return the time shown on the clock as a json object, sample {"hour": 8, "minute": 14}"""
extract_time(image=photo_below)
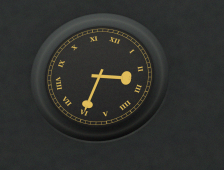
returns {"hour": 2, "minute": 30}
